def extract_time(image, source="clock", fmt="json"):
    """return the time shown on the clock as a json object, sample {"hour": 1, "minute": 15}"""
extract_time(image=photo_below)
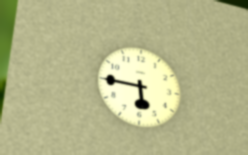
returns {"hour": 5, "minute": 45}
